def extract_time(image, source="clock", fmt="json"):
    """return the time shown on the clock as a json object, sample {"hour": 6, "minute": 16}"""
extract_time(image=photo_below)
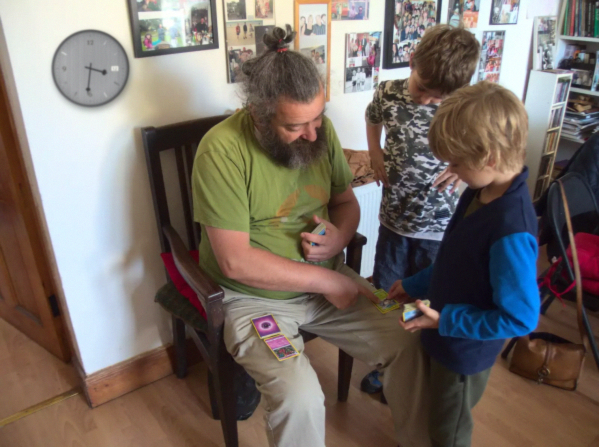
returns {"hour": 3, "minute": 31}
